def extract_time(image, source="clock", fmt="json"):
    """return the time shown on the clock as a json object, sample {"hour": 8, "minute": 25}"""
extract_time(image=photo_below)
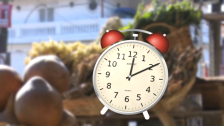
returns {"hour": 12, "minute": 10}
